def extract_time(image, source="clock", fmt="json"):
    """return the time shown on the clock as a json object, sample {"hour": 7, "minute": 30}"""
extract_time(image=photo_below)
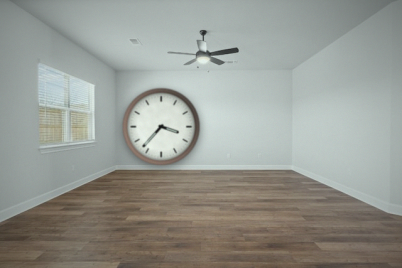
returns {"hour": 3, "minute": 37}
